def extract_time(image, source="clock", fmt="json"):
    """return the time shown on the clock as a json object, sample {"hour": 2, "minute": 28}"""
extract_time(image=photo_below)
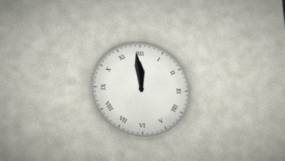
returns {"hour": 11, "minute": 59}
